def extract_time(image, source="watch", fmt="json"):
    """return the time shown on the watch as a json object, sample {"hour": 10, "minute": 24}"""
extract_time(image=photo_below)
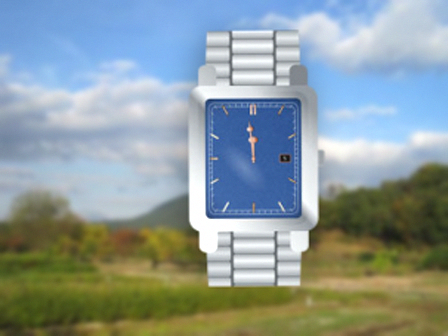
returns {"hour": 11, "minute": 59}
